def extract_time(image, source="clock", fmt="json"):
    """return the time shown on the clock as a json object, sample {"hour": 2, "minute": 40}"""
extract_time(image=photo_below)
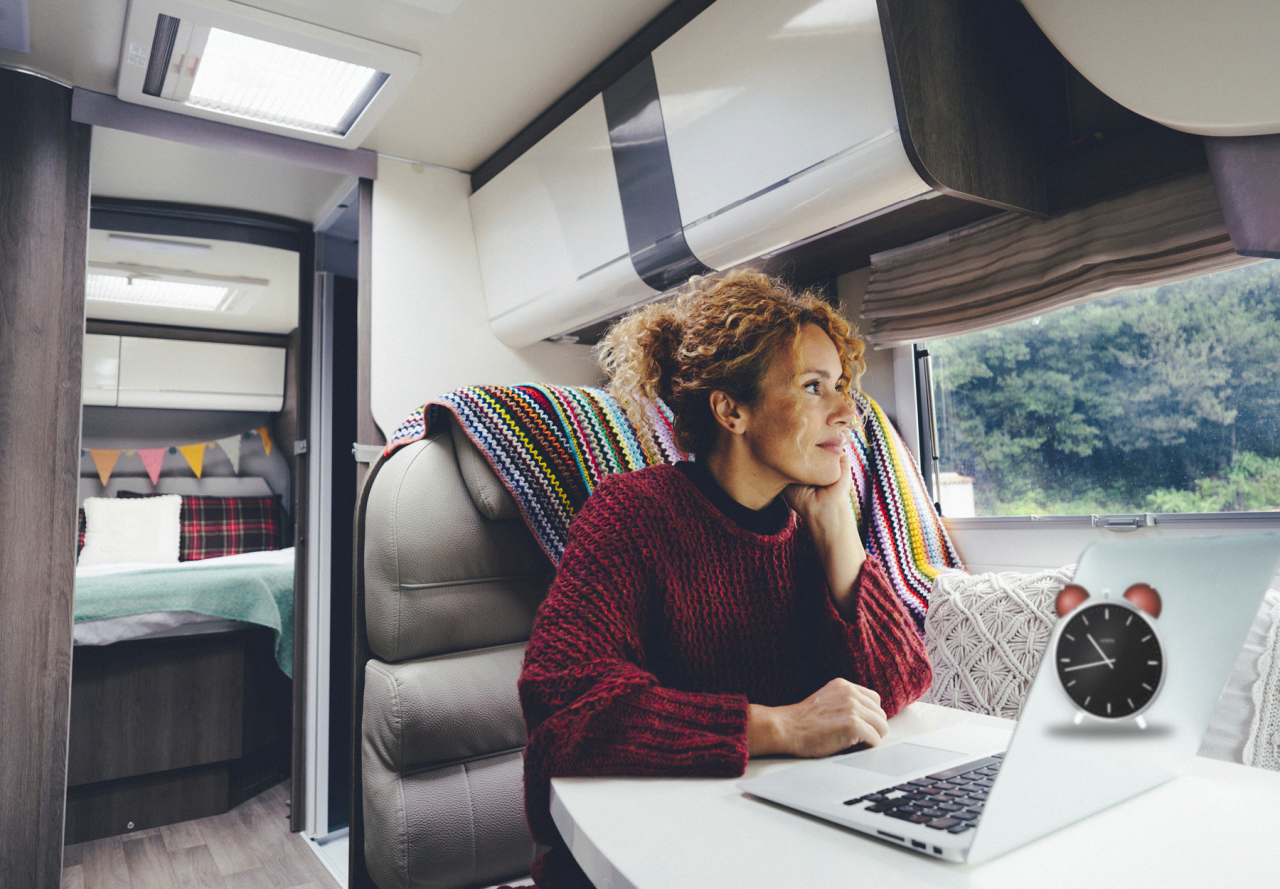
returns {"hour": 10, "minute": 43}
